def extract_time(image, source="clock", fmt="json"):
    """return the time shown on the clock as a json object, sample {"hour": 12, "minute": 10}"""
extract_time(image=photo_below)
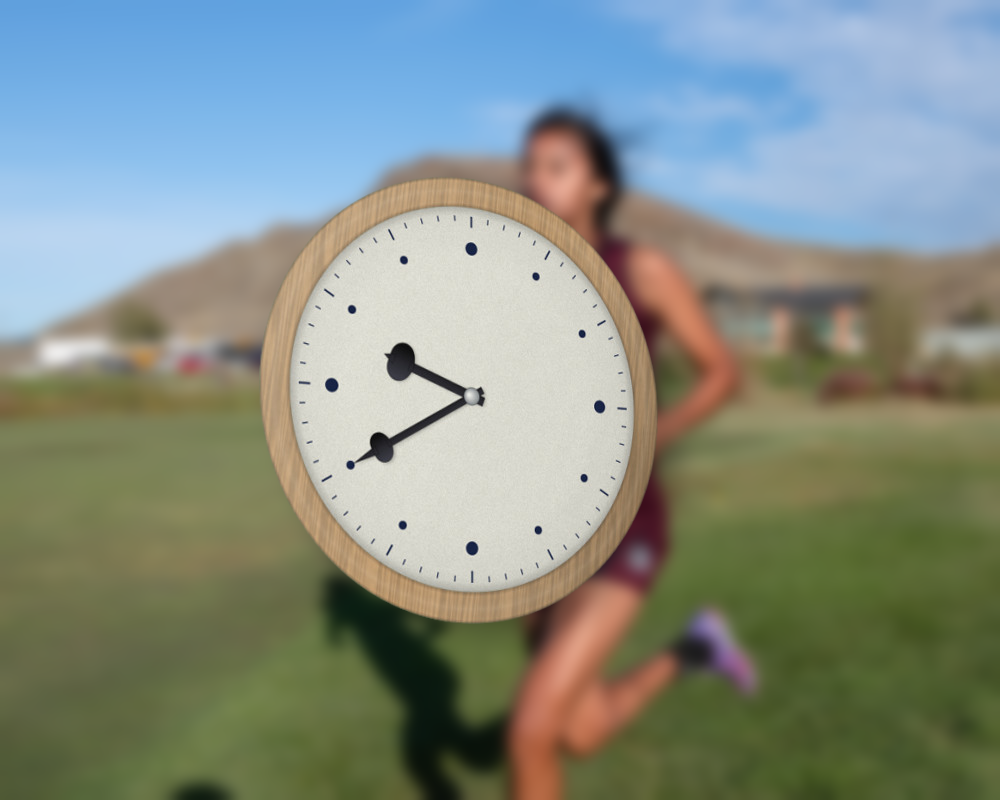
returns {"hour": 9, "minute": 40}
